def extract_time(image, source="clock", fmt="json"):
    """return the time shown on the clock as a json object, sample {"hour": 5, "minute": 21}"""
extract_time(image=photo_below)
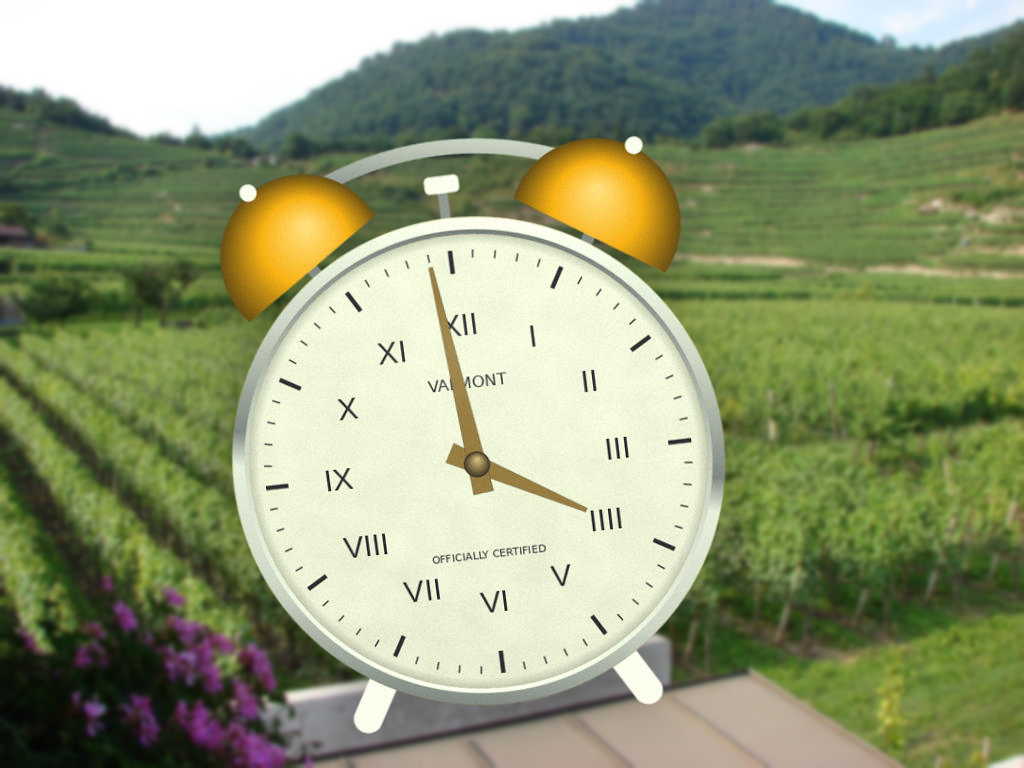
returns {"hour": 3, "minute": 59}
